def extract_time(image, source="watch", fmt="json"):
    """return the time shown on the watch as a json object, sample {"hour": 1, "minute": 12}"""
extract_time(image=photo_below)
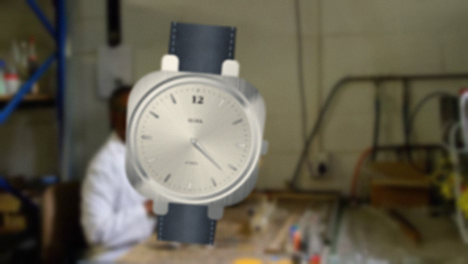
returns {"hour": 4, "minute": 22}
